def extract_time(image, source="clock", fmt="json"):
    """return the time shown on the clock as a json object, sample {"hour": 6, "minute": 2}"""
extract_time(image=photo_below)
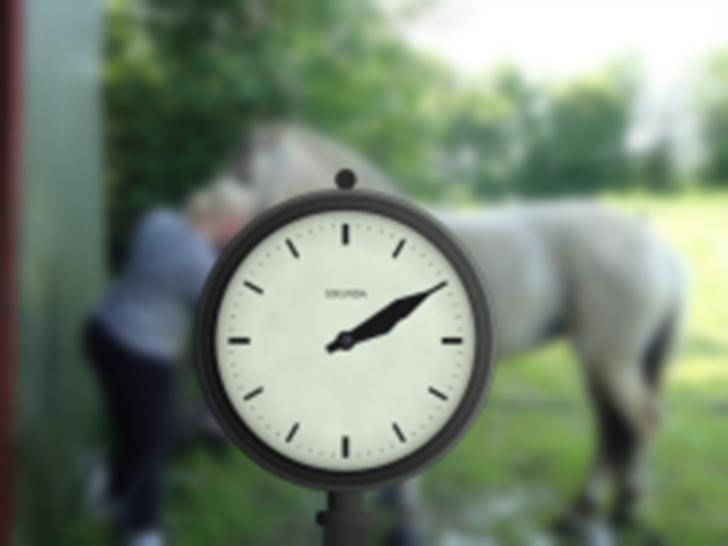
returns {"hour": 2, "minute": 10}
